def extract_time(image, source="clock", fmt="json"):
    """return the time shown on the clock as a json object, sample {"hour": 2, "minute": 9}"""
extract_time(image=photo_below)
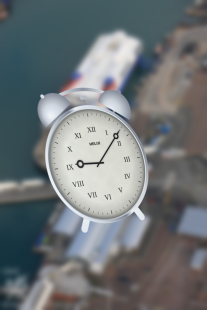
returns {"hour": 9, "minute": 8}
